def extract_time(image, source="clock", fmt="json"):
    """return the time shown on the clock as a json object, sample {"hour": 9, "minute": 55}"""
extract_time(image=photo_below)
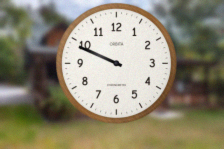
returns {"hour": 9, "minute": 49}
